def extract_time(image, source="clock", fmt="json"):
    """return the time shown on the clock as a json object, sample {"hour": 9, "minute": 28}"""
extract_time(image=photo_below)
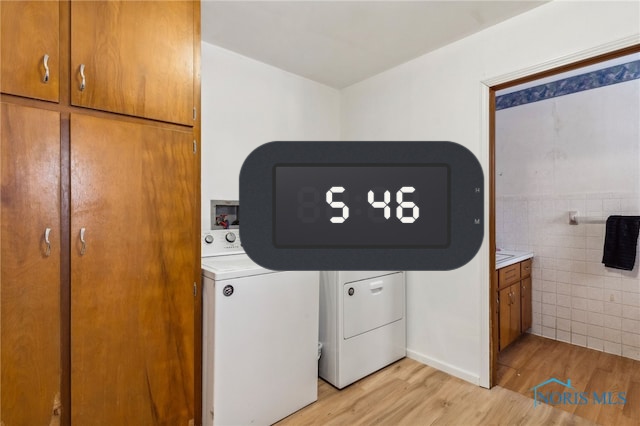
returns {"hour": 5, "minute": 46}
